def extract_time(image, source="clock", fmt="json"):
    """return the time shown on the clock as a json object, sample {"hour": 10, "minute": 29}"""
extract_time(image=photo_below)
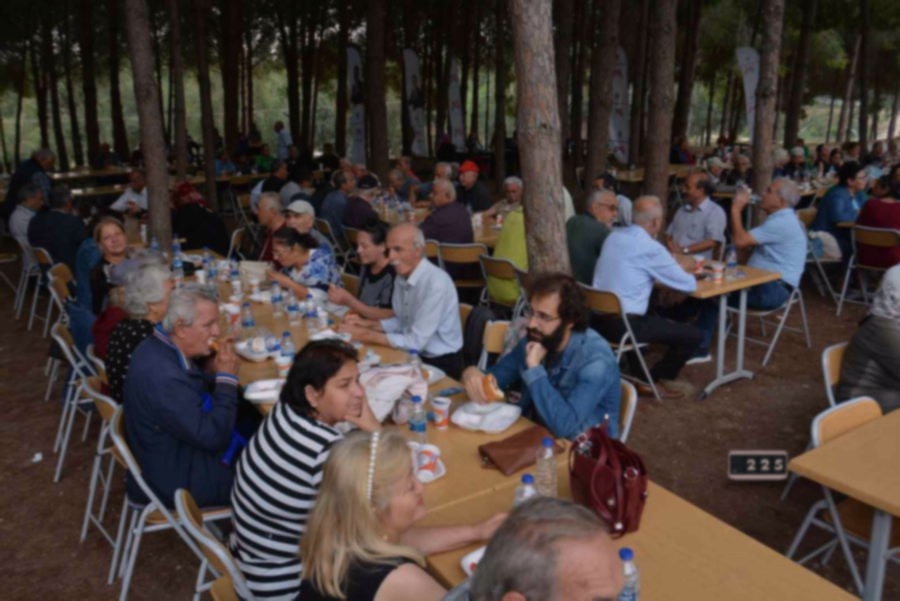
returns {"hour": 2, "minute": 25}
